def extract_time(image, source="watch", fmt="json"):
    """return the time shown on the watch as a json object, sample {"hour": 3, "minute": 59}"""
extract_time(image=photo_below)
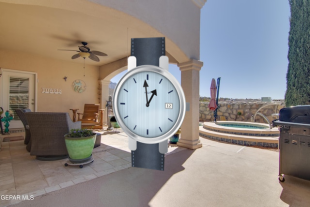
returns {"hour": 12, "minute": 59}
